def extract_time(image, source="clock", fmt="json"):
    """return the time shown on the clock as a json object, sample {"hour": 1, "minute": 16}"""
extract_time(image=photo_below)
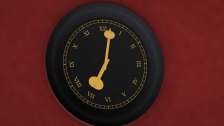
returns {"hour": 7, "minute": 2}
